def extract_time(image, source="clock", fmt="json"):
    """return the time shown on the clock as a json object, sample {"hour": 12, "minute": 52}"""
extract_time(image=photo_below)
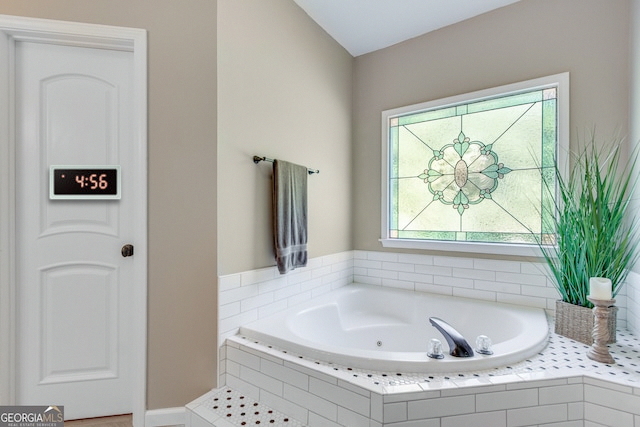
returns {"hour": 4, "minute": 56}
